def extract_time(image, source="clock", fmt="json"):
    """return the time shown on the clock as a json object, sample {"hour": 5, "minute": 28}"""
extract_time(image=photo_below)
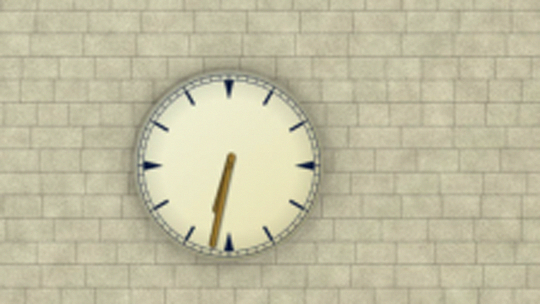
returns {"hour": 6, "minute": 32}
